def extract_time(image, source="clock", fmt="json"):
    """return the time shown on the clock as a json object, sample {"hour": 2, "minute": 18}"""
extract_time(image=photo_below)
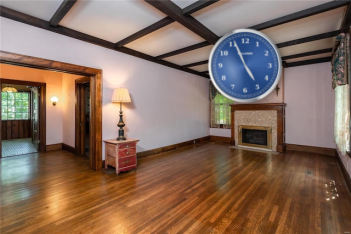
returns {"hour": 4, "minute": 56}
